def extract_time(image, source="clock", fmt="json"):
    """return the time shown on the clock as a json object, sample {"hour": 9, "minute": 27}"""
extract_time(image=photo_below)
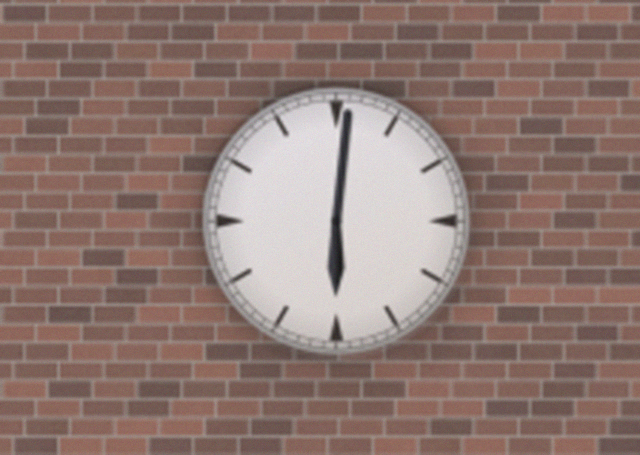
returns {"hour": 6, "minute": 1}
